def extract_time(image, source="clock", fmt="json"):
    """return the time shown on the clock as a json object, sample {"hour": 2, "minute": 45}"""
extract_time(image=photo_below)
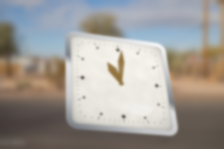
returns {"hour": 11, "minute": 1}
